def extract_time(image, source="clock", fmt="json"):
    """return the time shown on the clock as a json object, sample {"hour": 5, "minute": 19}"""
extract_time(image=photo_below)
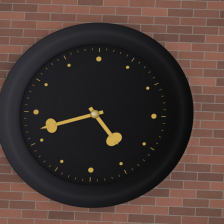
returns {"hour": 4, "minute": 42}
